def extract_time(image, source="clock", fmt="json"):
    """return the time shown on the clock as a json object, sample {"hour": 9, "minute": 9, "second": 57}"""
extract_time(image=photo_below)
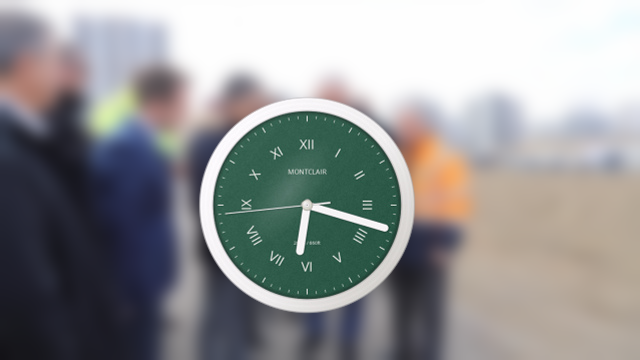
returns {"hour": 6, "minute": 17, "second": 44}
